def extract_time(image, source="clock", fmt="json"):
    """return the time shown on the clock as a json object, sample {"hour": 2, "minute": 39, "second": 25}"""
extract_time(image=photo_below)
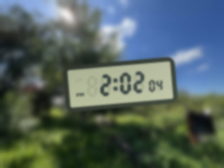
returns {"hour": 2, "minute": 2, "second": 4}
